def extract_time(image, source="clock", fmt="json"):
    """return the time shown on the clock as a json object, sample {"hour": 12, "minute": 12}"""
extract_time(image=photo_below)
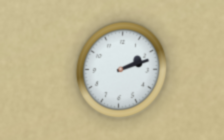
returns {"hour": 2, "minute": 12}
